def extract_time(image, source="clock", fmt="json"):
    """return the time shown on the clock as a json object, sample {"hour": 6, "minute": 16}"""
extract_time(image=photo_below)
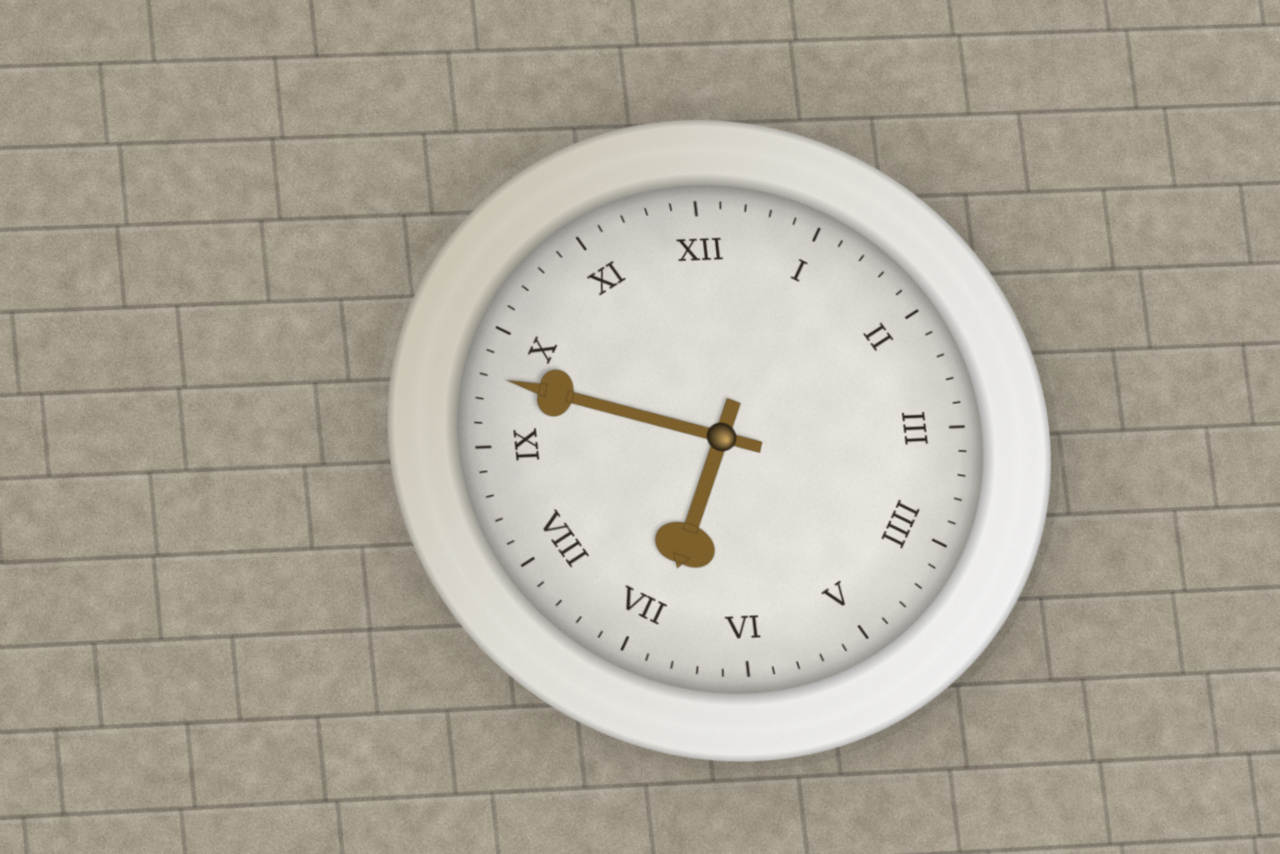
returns {"hour": 6, "minute": 48}
